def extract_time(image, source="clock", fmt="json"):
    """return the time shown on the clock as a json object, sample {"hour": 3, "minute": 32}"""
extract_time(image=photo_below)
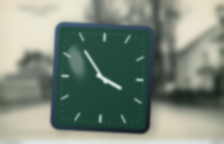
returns {"hour": 3, "minute": 54}
